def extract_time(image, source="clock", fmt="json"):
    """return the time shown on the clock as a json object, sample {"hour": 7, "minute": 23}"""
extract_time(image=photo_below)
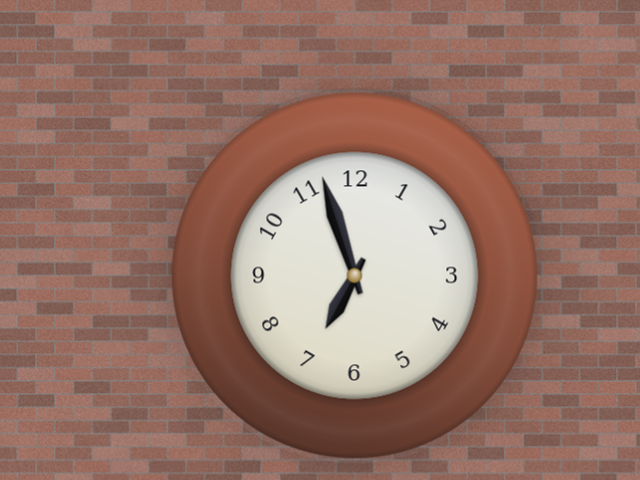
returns {"hour": 6, "minute": 57}
